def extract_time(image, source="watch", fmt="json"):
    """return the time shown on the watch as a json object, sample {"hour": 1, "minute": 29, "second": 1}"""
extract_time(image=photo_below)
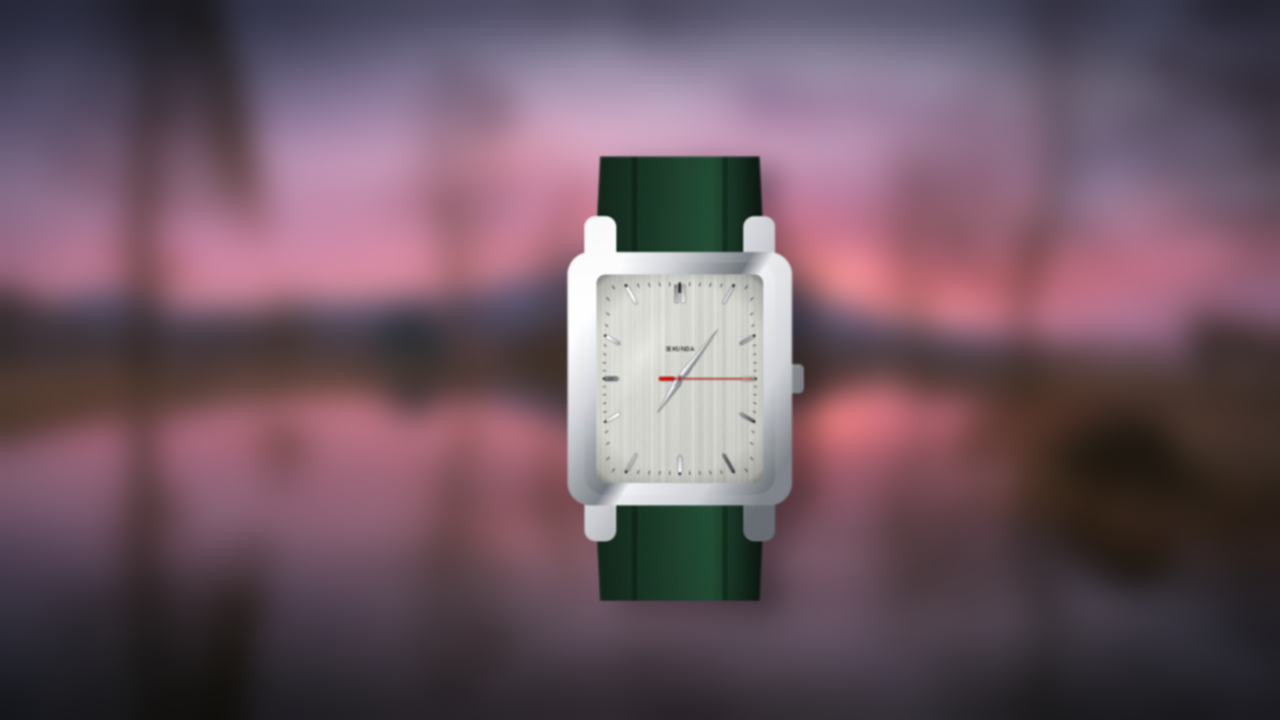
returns {"hour": 7, "minute": 6, "second": 15}
